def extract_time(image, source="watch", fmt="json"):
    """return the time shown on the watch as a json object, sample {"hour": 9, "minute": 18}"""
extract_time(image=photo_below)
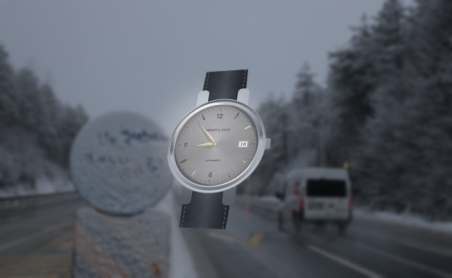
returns {"hour": 8, "minute": 53}
